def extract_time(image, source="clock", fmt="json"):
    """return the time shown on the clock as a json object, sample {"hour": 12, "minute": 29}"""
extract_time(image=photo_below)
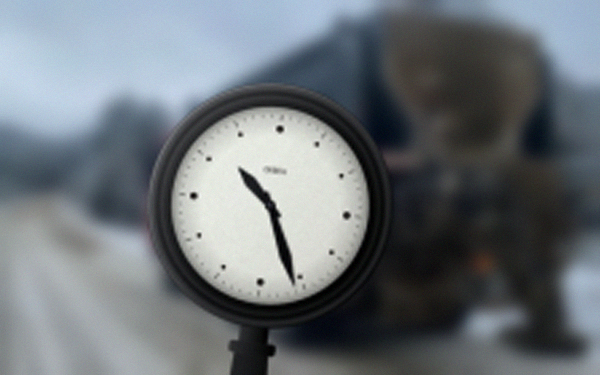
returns {"hour": 10, "minute": 26}
